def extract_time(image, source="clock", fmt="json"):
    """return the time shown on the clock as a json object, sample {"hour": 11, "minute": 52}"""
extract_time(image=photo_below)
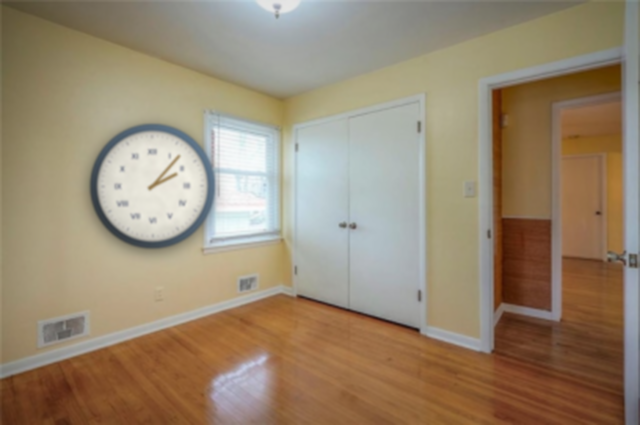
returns {"hour": 2, "minute": 7}
